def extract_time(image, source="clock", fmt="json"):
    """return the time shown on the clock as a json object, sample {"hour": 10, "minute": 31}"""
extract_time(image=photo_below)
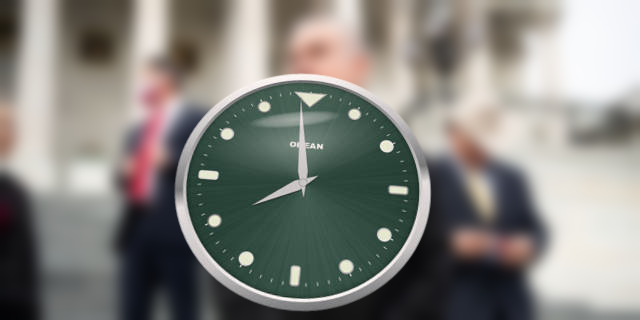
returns {"hour": 7, "minute": 59}
